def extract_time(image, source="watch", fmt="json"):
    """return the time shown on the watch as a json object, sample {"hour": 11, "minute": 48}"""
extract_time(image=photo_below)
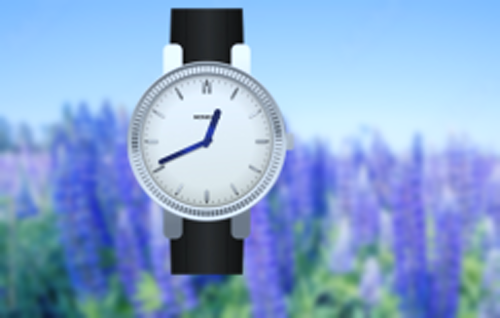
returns {"hour": 12, "minute": 41}
